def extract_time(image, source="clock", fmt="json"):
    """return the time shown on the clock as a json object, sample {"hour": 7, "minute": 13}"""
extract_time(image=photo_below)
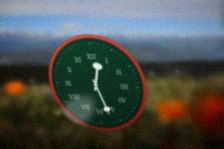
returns {"hour": 12, "minute": 27}
